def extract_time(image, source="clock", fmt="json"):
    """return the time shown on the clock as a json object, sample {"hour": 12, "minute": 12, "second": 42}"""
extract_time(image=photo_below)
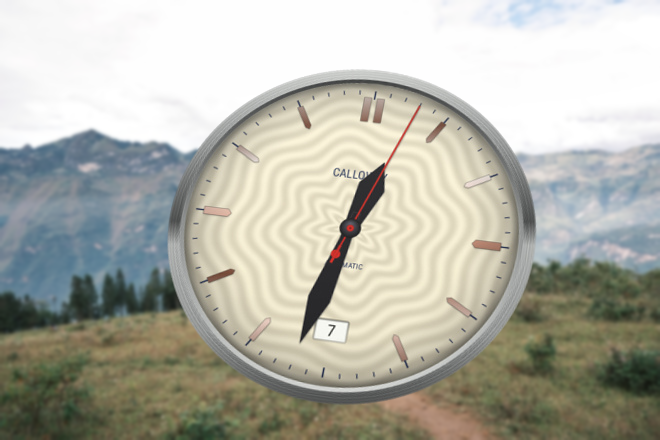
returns {"hour": 12, "minute": 32, "second": 3}
